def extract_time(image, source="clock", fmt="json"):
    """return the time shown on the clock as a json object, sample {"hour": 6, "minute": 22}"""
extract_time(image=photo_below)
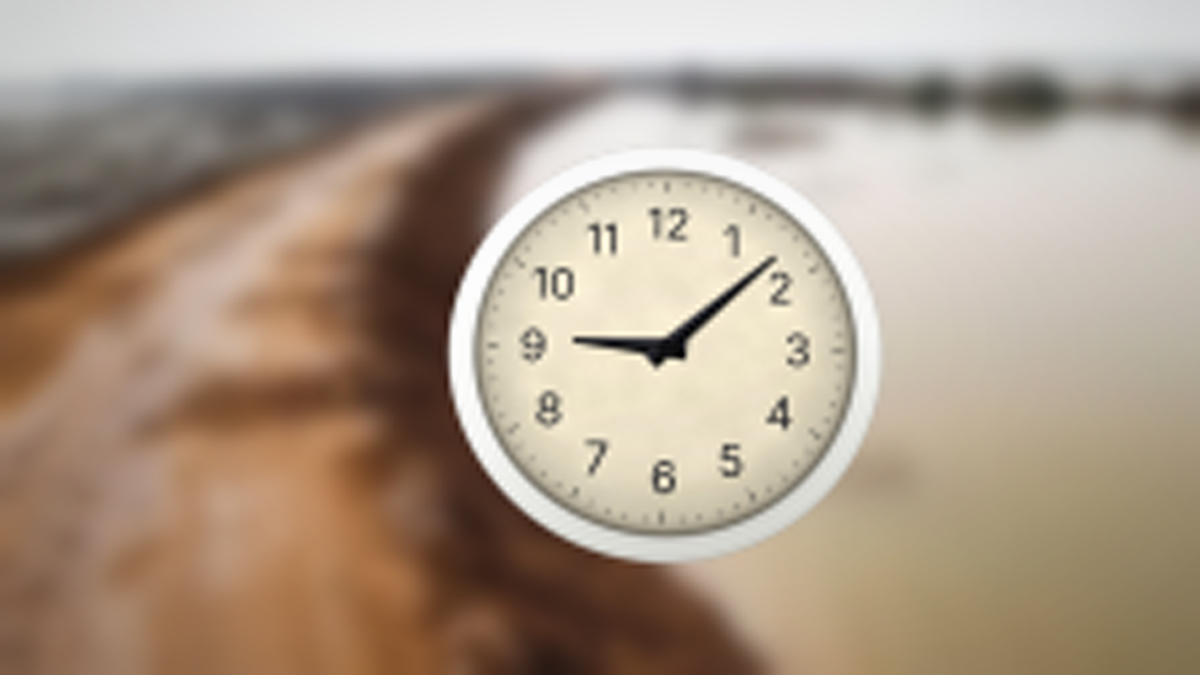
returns {"hour": 9, "minute": 8}
